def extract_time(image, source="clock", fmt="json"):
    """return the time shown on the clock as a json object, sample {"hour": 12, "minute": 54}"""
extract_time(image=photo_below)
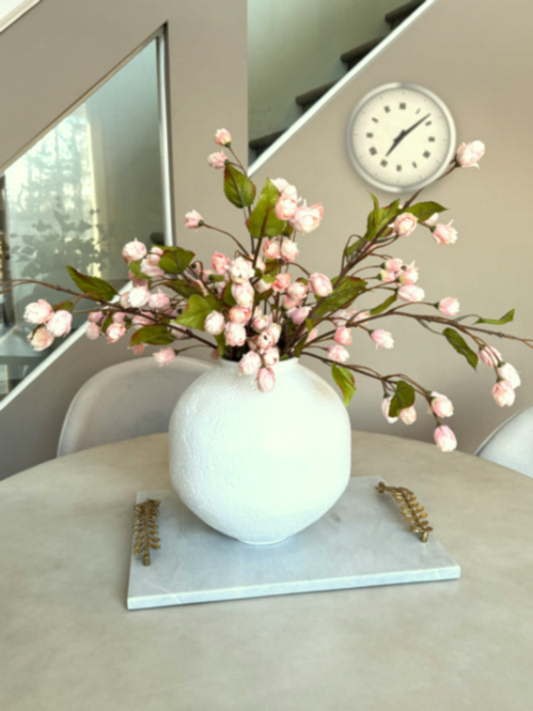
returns {"hour": 7, "minute": 8}
